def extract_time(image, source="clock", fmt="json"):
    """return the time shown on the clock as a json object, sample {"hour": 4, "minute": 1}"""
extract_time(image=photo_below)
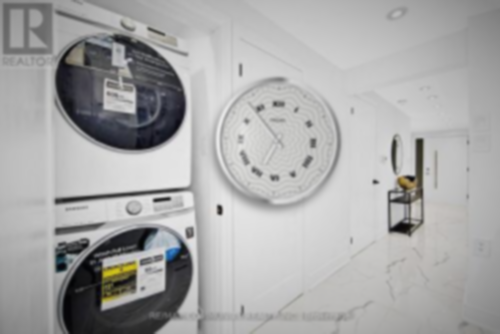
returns {"hour": 6, "minute": 53}
